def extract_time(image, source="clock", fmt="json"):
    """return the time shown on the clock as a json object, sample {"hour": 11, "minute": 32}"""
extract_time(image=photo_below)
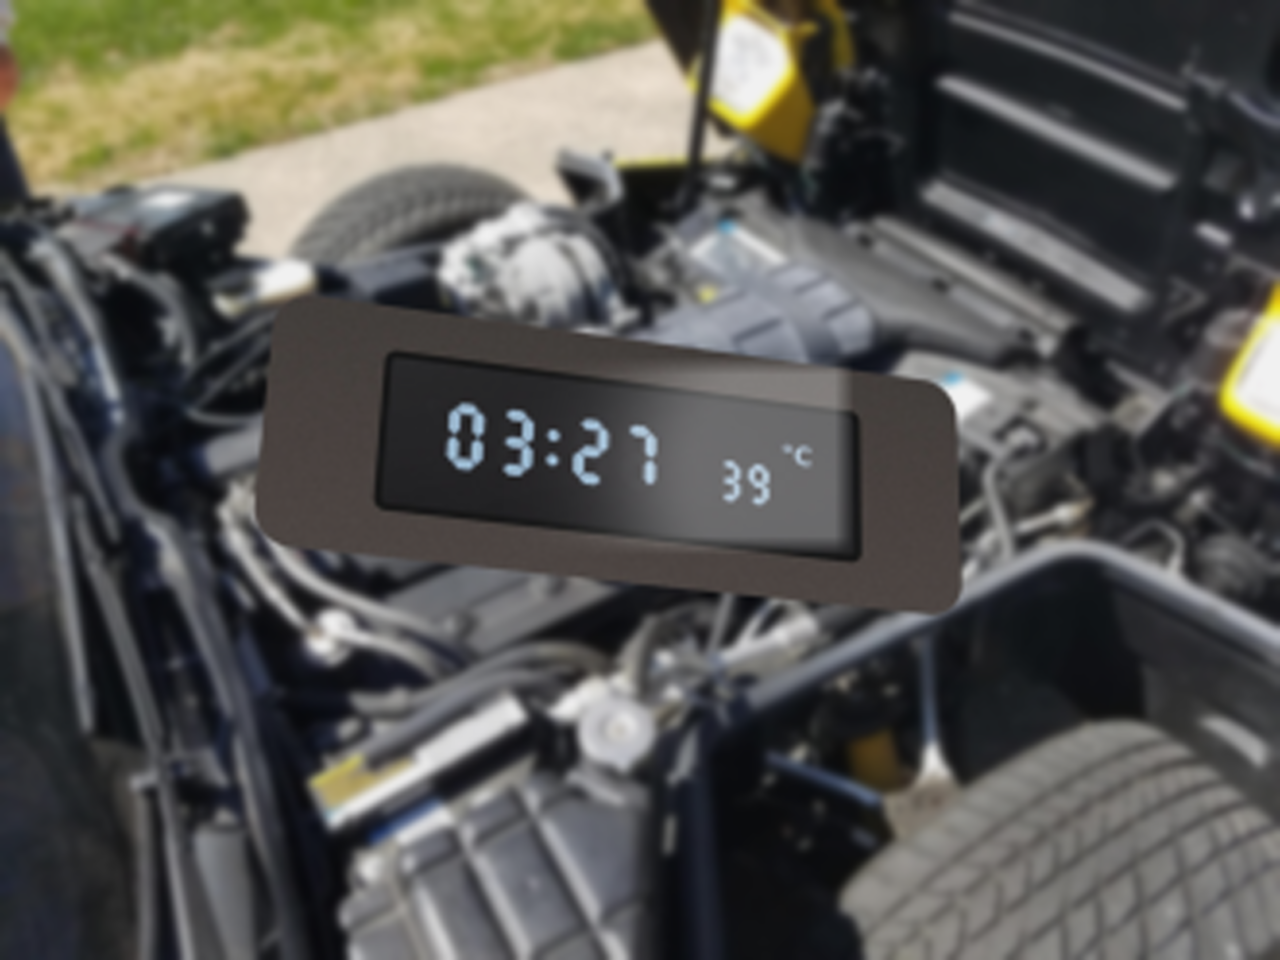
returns {"hour": 3, "minute": 27}
